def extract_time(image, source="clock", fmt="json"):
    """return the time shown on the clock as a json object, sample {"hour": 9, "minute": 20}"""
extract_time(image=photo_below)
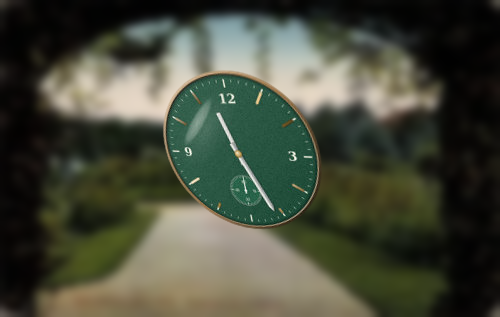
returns {"hour": 11, "minute": 26}
